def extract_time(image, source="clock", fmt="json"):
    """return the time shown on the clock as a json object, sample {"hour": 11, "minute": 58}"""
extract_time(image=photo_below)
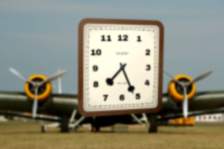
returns {"hour": 7, "minute": 26}
